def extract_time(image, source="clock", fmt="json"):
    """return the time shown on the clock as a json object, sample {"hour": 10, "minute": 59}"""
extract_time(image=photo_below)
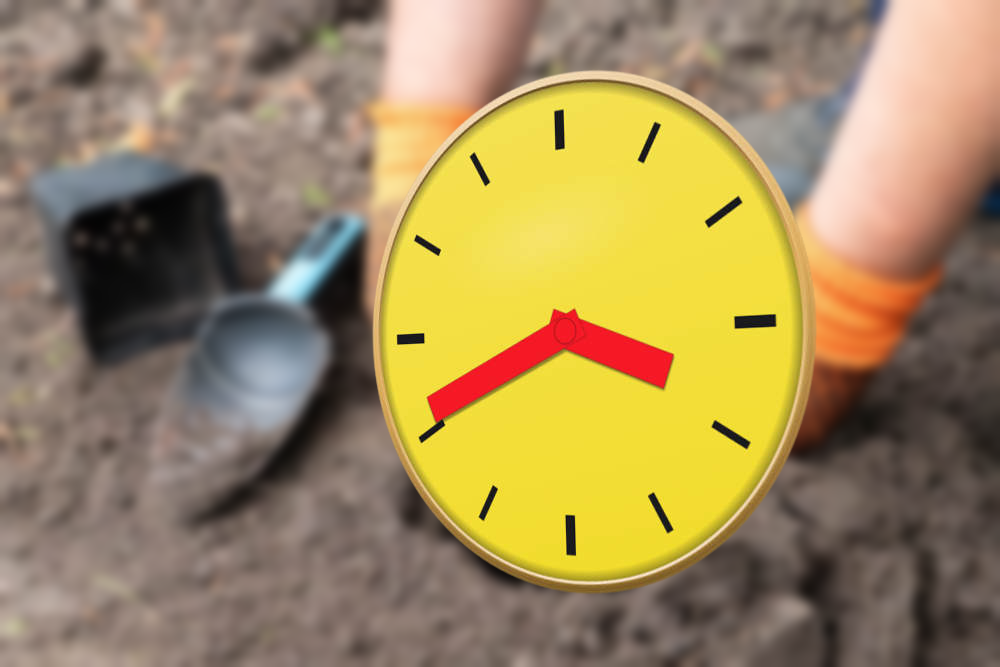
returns {"hour": 3, "minute": 41}
